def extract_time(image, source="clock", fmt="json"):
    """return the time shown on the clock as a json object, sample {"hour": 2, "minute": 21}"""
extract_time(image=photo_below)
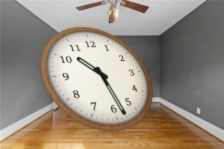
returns {"hour": 10, "minute": 28}
